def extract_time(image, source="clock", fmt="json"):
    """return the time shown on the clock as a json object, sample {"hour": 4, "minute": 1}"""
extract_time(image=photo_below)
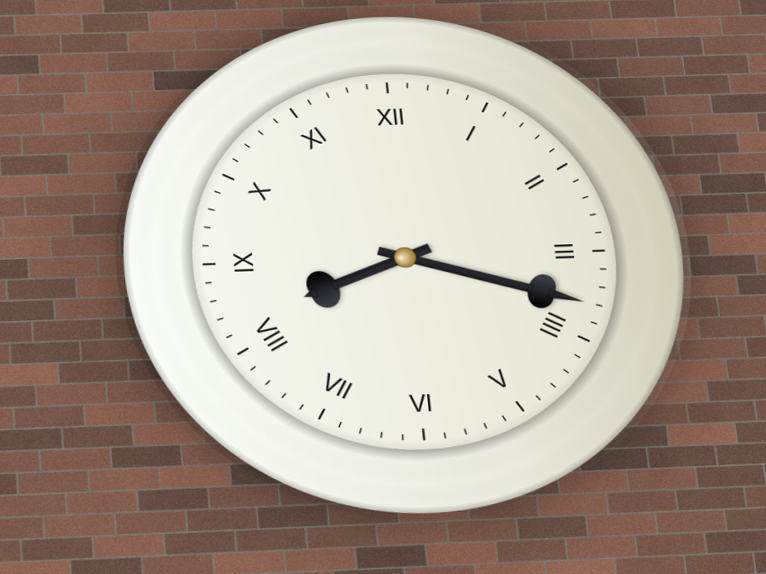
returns {"hour": 8, "minute": 18}
